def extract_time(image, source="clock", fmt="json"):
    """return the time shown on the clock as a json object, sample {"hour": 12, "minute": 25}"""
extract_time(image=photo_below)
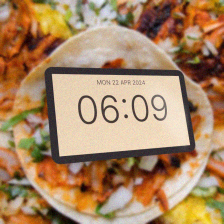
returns {"hour": 6, "minute": 9}
